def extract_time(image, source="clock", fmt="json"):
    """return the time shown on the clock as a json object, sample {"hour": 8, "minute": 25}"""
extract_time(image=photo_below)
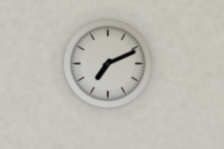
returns {"hour": 7, "minute": 11}
